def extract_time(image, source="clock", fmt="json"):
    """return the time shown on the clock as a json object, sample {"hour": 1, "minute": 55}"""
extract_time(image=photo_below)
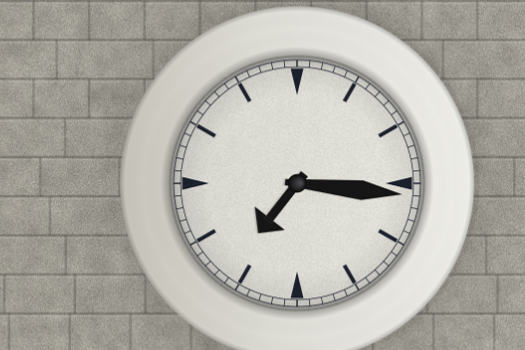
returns {"hour": 7, "minute": 16}
